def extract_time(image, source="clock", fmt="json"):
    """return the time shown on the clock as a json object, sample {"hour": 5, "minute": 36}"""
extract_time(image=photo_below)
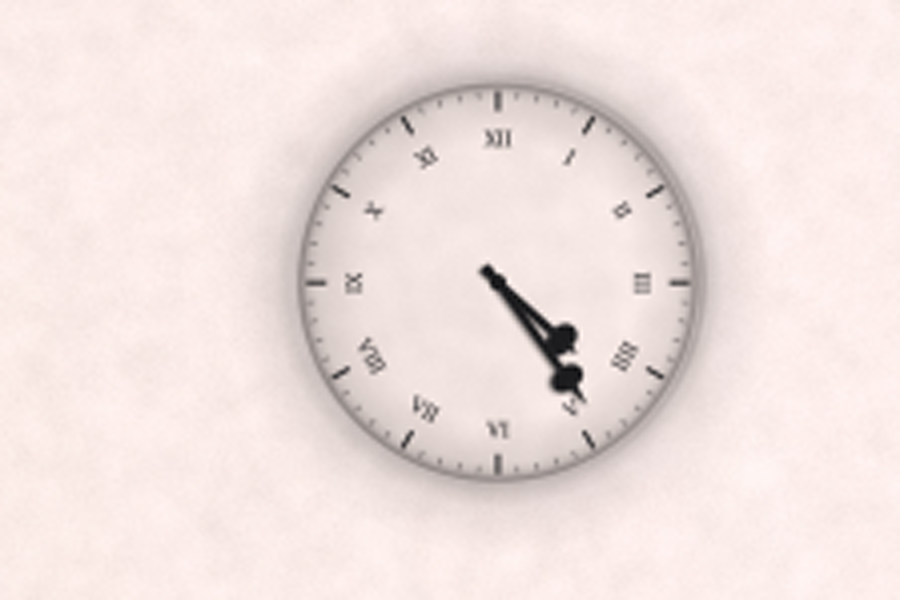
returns {"hour": 4, "minute": 24}
